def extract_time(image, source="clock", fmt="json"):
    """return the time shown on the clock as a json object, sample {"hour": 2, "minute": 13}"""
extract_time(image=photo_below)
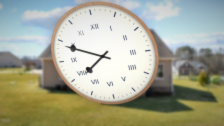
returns {"hour": 7, "minute": 49}
